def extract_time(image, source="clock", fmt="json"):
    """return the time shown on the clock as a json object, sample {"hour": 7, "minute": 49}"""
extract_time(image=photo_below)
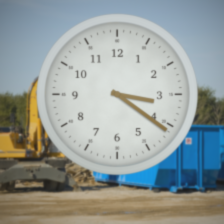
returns {"hour": 3, "minute": 21}
